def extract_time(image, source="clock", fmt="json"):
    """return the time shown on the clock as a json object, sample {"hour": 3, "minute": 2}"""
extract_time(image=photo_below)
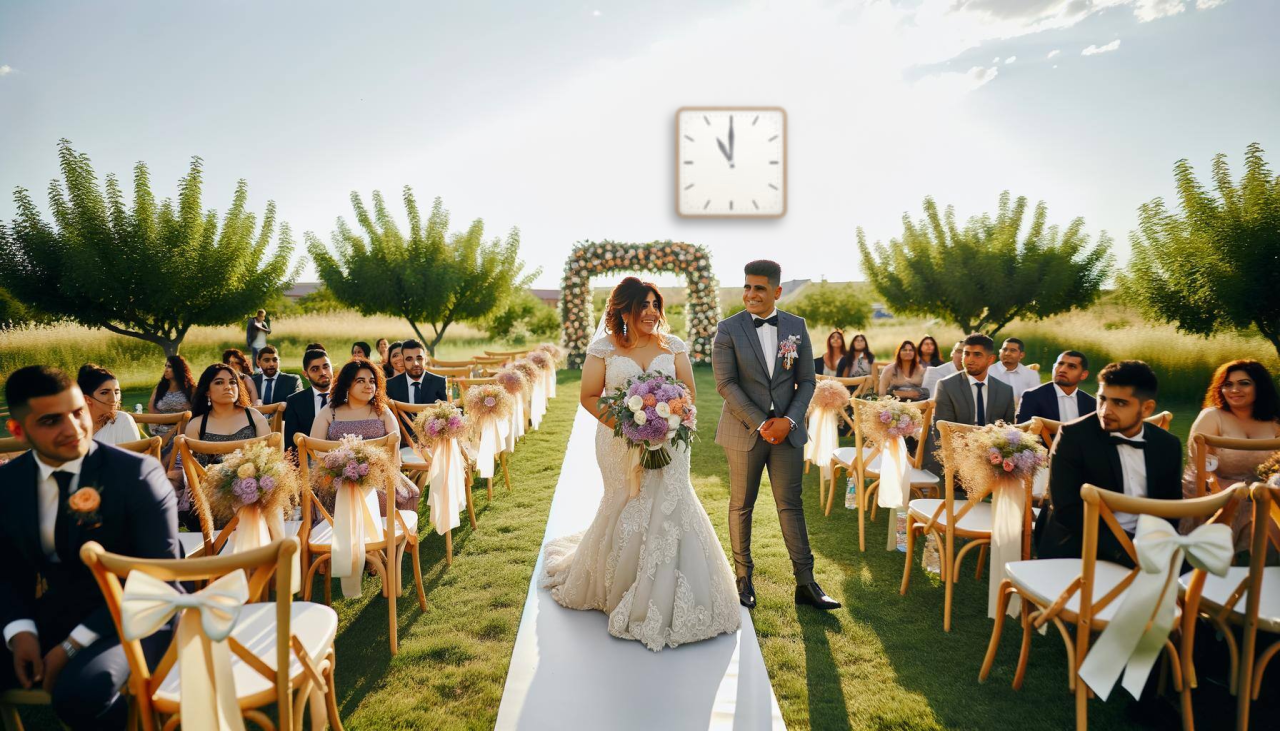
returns {"hour": 11, "minute": 0}
